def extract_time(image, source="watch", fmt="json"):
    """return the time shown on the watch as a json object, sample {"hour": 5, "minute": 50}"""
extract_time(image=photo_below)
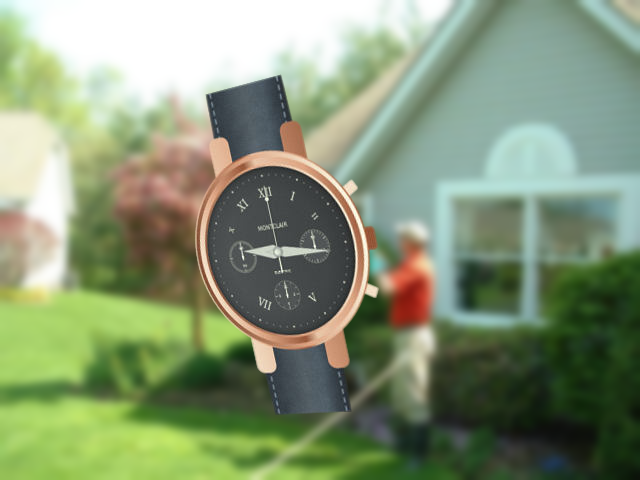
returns {"hour": 9, "minute": 16}
